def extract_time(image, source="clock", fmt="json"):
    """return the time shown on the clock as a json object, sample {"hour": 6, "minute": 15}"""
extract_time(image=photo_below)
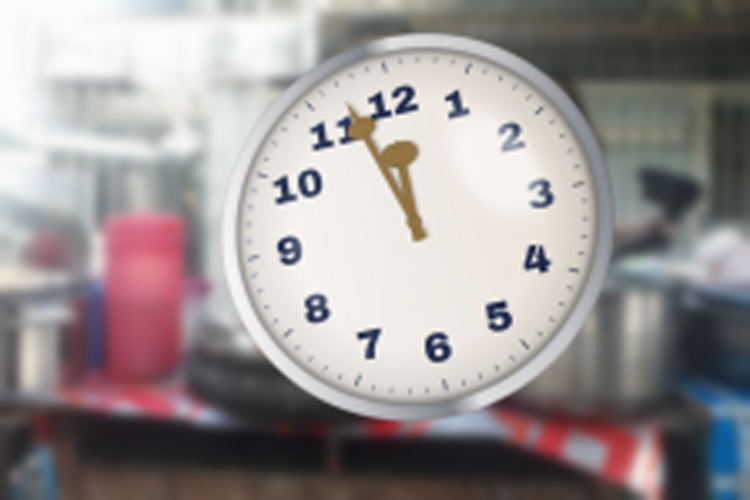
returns {"hour": 11, "minute": 57}
